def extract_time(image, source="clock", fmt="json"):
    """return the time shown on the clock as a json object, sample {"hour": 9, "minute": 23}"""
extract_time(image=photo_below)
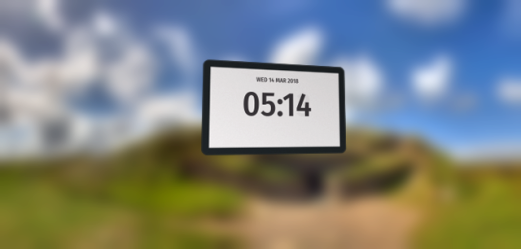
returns {"hour": 5, "minute": 14}
